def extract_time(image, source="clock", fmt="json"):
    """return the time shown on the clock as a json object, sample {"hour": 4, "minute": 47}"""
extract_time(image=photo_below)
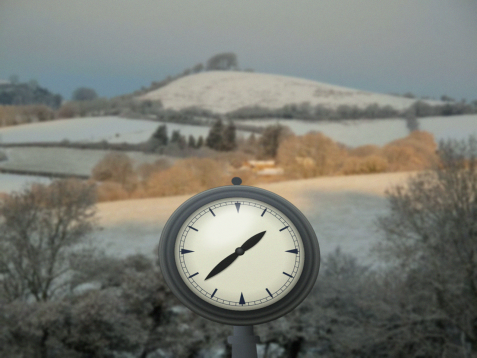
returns {"hour": 1, "minute": 38}
